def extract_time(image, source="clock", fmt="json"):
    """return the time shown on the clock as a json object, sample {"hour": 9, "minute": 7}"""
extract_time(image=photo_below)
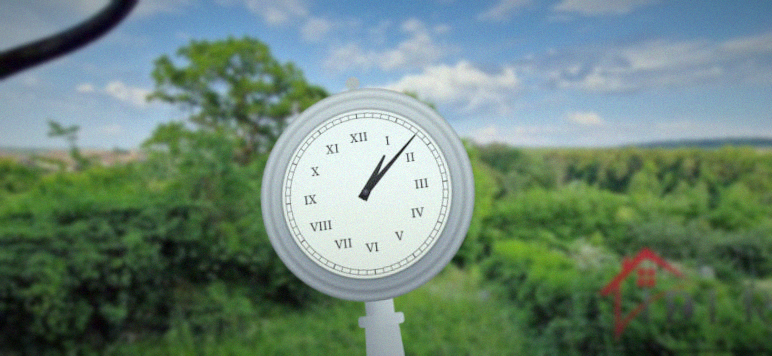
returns {"hour": 1, "minute": 8}
